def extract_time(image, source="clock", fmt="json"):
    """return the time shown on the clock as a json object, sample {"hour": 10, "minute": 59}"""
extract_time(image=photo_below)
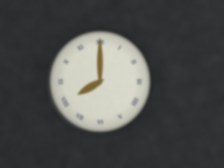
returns {"hour": 8, "minute": 0}
